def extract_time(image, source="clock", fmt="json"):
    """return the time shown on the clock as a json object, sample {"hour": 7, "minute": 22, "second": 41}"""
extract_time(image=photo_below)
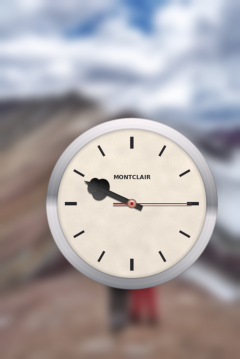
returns {"hour": 9, "minute": 49, "second": 15}
